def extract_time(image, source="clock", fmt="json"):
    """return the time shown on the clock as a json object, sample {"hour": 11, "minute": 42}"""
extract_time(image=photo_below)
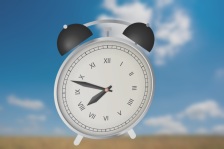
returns {"hour": 7, "minute": 48}
